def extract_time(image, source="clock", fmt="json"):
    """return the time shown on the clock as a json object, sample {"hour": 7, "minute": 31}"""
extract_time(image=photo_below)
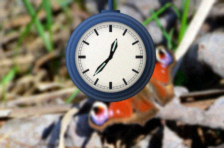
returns {"hour": 12, "minute": 37}
